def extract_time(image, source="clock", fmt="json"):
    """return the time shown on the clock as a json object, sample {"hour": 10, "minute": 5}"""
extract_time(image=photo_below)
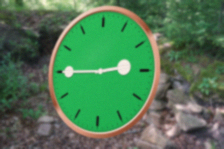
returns {"hour": 2, "minute": 45}
